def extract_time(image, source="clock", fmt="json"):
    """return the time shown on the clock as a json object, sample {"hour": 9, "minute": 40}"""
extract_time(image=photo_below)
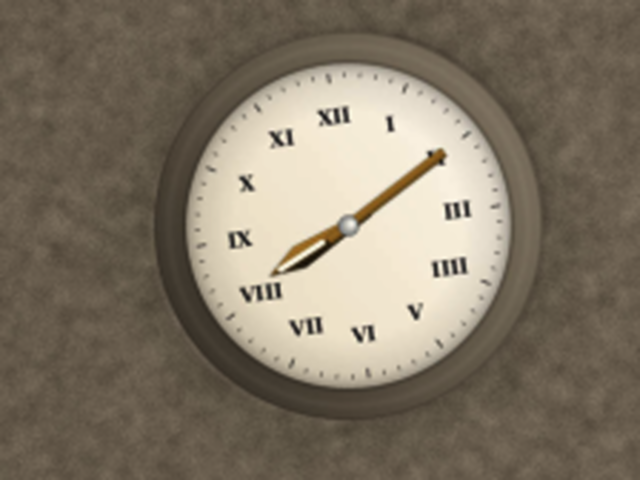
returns {"hour": 8, "minute": 10}
